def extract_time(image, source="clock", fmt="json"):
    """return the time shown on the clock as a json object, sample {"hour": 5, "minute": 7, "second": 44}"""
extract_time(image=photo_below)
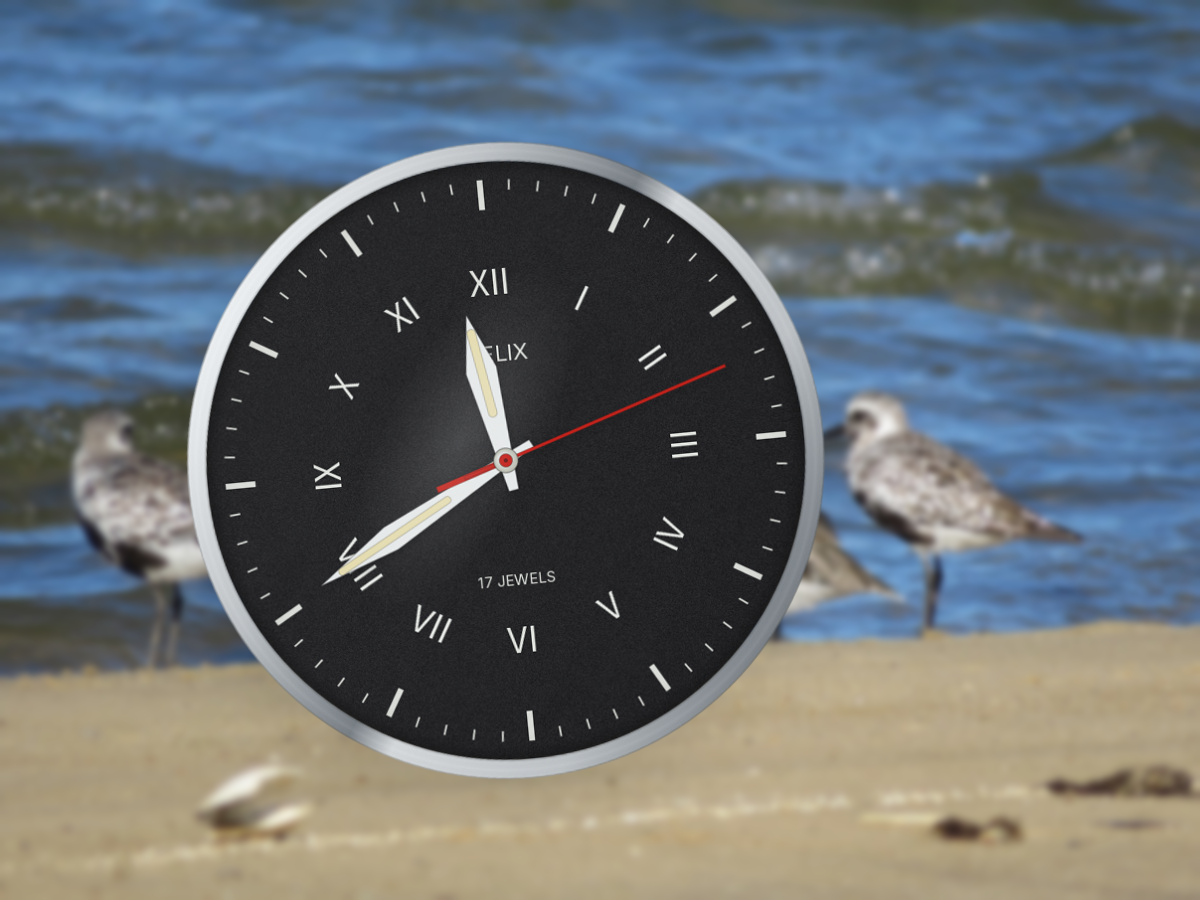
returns {"hour": 11, "minute": 40, "second": 12}
